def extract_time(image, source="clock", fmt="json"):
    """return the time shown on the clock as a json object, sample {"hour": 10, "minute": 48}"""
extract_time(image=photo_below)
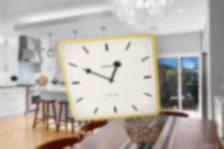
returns {"hour": 12, "minute": 50}
